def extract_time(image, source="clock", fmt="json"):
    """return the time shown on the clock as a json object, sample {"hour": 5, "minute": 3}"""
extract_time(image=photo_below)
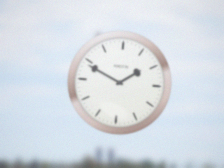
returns {"hour": 1, "minute": 49}
